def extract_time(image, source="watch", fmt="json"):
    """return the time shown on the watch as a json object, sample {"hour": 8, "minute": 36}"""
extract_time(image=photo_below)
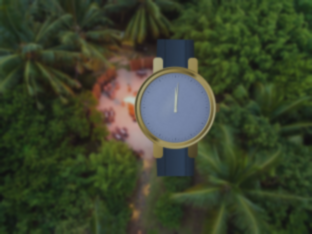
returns {"hour": 12, "minute": 1}
